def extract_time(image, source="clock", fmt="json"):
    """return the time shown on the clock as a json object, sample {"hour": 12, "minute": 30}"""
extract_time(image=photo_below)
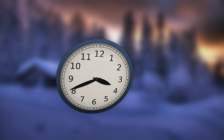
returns {"hour": 3, "minute": 41}
